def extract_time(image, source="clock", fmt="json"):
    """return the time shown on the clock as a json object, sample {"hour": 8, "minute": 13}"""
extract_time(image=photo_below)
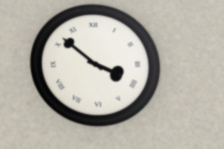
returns {"hour": 3, "minute": 52}
